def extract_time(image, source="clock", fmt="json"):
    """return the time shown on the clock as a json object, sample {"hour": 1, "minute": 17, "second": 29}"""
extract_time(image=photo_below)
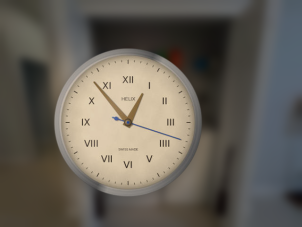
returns {"hour": 12, "minute": 53, "second": 18}
